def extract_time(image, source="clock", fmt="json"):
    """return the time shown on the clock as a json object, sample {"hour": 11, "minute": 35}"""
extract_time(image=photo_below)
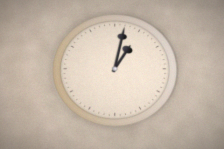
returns {"hour": 1, "minute": 2}
